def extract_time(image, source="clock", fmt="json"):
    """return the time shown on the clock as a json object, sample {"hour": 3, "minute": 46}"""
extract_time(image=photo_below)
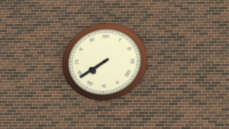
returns {"hour": 7, "minute": 39}
